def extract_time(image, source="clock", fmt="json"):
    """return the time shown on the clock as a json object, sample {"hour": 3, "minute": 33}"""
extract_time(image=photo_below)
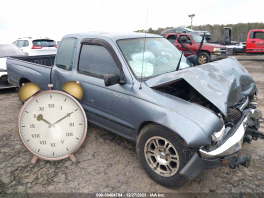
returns {"hour": 10, "minute": 10}
